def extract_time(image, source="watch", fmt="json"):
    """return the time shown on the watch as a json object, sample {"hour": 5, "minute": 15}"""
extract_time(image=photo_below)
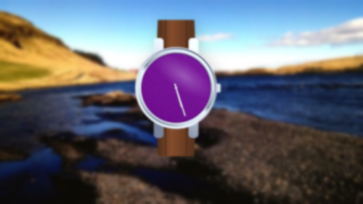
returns {"hour": 5, "minute": 27}
